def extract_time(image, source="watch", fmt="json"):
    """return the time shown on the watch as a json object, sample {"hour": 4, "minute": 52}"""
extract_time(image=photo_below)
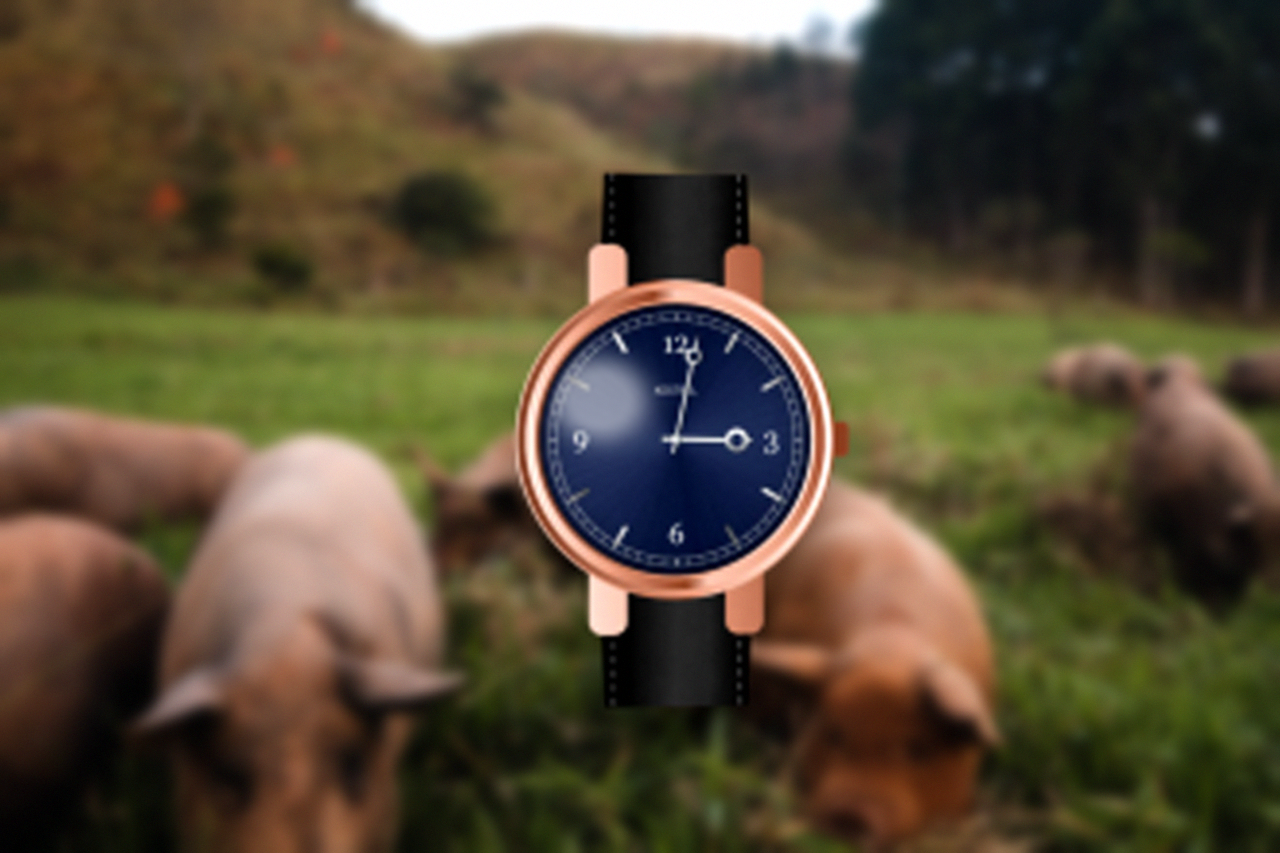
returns {"hour": 3, "minute": 2}
